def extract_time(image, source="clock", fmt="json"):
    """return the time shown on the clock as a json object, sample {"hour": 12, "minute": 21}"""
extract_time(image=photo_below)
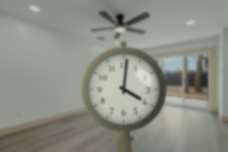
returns {"hour": 4, "minute": 1}
